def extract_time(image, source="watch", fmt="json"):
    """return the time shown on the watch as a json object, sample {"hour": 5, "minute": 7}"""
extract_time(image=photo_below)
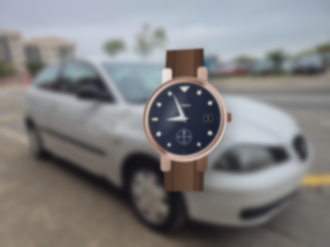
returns {"hour": 8, "minute": 56}
